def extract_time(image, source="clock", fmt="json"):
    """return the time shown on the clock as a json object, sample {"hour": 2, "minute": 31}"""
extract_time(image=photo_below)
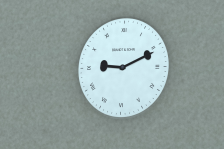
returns {"hour": 9, "minute": 11}
